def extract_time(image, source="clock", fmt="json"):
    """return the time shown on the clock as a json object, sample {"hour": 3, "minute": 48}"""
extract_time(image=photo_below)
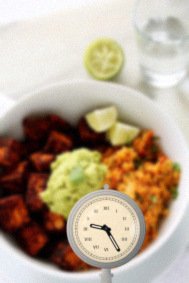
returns {"hour": 9, "minute": 25}
